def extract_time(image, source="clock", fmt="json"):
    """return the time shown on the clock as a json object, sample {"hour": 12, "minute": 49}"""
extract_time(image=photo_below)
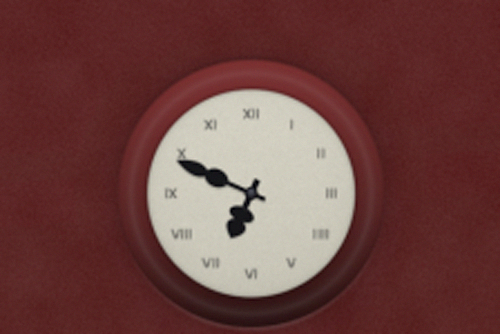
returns {"hour": 6, "minute": 49}
